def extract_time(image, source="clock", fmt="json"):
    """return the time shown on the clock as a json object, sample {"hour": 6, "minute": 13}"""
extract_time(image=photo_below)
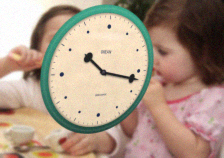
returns {"hour": 10, "minute": 17}
